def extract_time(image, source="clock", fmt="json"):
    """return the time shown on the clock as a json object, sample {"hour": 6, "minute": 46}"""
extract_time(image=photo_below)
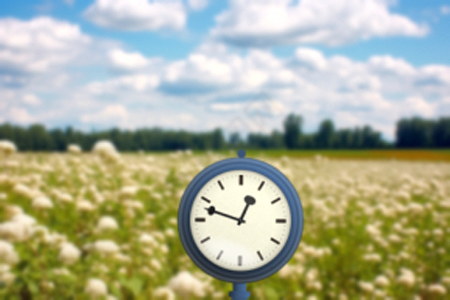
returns {"hour": 12, "minute": 48}
